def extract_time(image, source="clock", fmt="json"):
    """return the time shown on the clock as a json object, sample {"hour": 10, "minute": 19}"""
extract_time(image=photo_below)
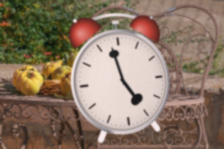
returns {"hour": 4, "minute": 58}
